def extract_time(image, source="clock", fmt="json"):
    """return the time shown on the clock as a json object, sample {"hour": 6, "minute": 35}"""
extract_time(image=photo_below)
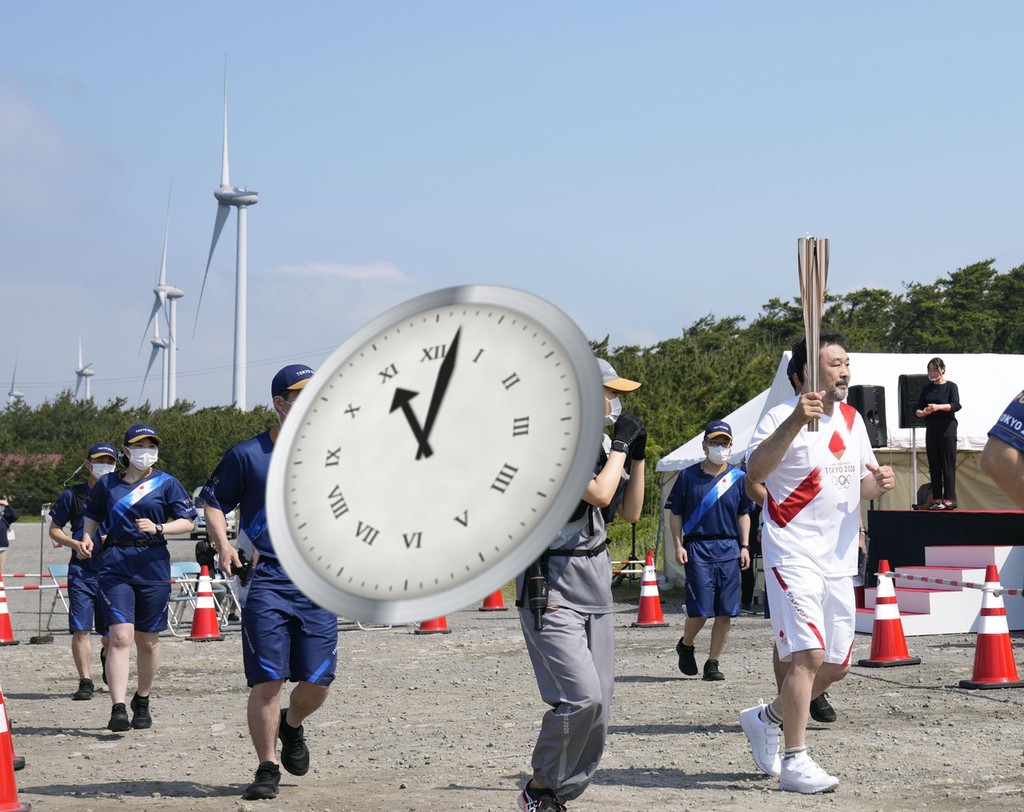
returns {"hour": 11, "minute": 2}
